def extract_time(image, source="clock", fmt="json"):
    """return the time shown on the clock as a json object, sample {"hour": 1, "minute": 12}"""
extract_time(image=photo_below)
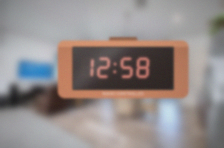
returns {"hour": 12, "minute": 58}
